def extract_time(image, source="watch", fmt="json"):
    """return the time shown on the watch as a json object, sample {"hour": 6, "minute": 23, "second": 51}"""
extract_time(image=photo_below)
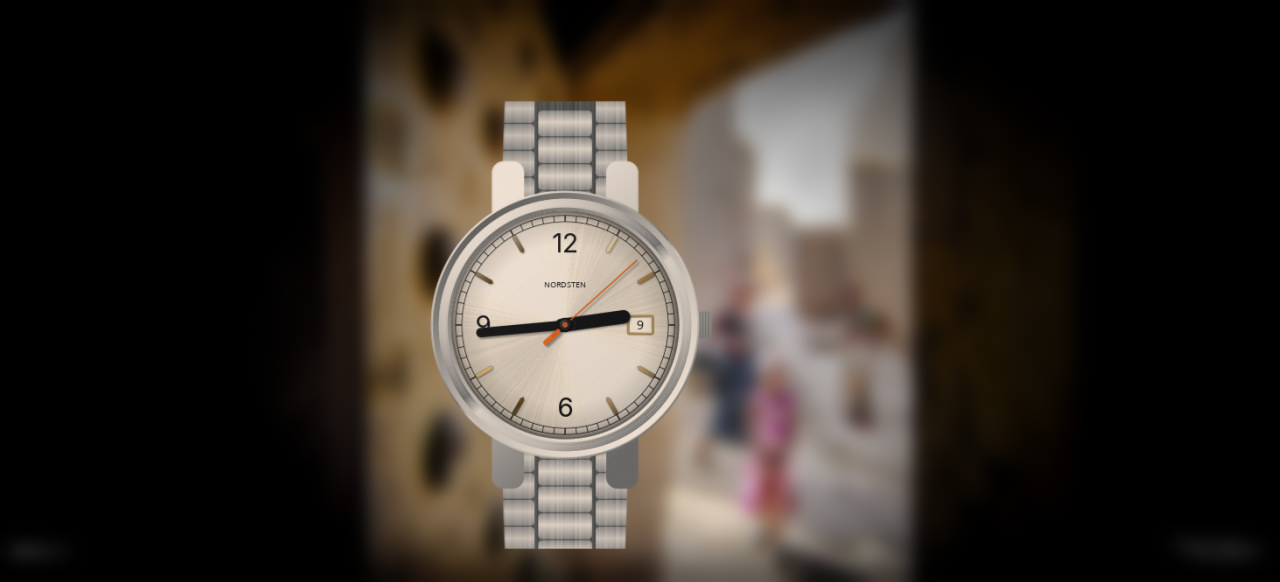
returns {"hour": 2, "minute": 44, "second": 8}
